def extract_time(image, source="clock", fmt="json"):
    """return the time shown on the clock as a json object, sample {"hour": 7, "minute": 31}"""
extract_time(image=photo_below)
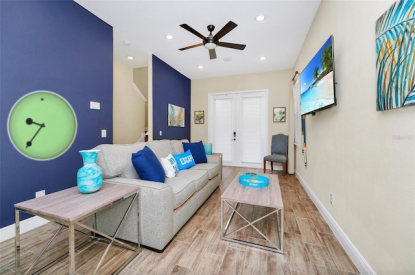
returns {"hour": 9, "minute": 36}
